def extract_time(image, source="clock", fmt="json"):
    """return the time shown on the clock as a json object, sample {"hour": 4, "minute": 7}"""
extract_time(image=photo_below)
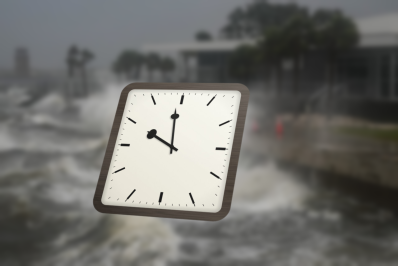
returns {"hour": 9, "minute": 59}
